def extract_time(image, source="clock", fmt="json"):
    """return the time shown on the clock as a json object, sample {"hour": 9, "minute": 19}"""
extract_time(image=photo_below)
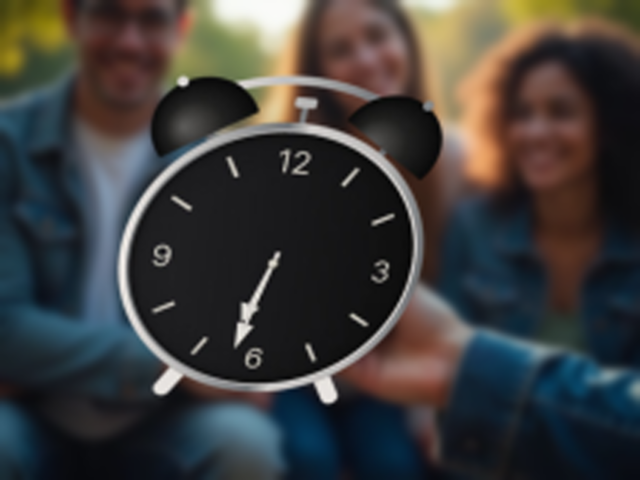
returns {"hour": 6, "minute": 32}
